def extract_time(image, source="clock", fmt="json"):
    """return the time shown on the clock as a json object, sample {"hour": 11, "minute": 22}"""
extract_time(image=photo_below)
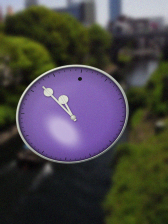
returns {"hour": 10, "minute": 52}
